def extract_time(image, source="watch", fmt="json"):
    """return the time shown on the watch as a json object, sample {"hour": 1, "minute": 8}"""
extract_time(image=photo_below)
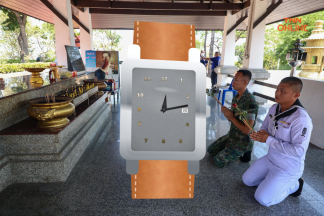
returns {"hour": 12, "minute": 13}
